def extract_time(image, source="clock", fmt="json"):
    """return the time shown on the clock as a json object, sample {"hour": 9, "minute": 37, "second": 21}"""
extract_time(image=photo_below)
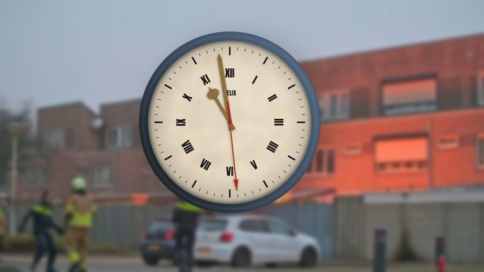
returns {"hour": 10, "minute": 58, "second": 29}
